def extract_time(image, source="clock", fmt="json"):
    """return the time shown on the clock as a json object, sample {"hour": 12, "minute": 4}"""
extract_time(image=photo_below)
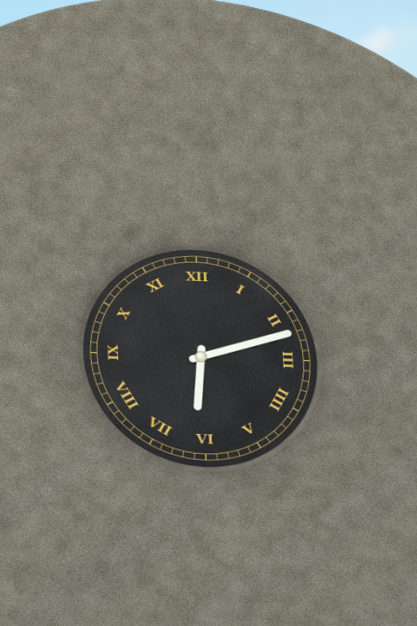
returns {"hour": 6, "minute": 12}
